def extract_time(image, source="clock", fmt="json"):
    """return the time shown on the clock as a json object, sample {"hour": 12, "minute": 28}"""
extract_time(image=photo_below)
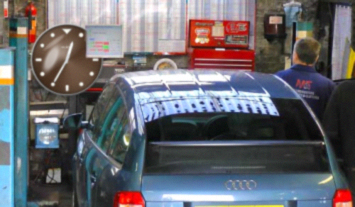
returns {"hour": 12, "minute": 35}
